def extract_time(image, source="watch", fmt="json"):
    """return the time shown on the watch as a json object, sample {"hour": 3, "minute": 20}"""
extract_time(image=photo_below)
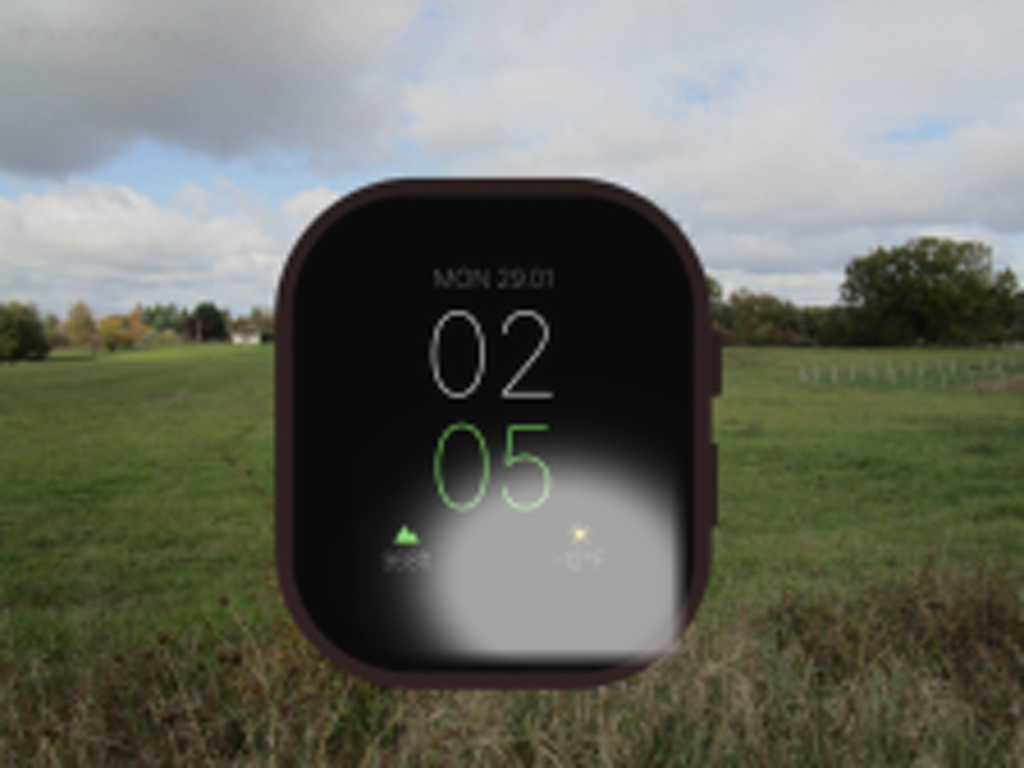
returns {"hour": 2, "minute": 5}
